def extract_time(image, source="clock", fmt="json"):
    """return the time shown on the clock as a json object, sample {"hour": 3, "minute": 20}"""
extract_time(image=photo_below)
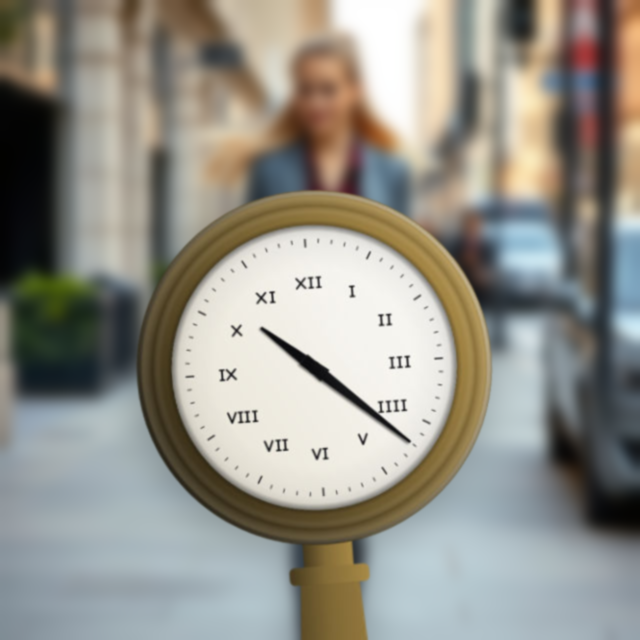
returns {"hour": 10, "minute": 22}
